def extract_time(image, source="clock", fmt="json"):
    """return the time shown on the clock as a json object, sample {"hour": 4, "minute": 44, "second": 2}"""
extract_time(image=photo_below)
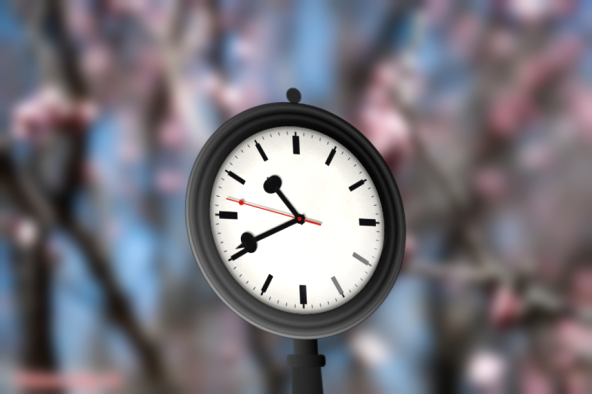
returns {"hour": 10, "minute": 40, "second": 47}
